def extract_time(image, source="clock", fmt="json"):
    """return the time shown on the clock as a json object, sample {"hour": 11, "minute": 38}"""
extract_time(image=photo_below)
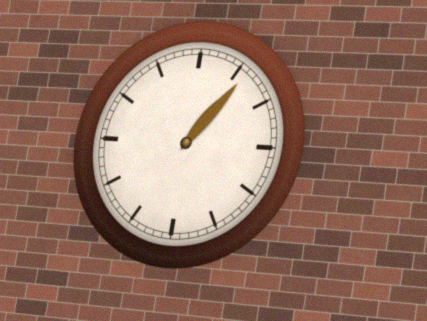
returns {"hour": 1, "minute": 6}
